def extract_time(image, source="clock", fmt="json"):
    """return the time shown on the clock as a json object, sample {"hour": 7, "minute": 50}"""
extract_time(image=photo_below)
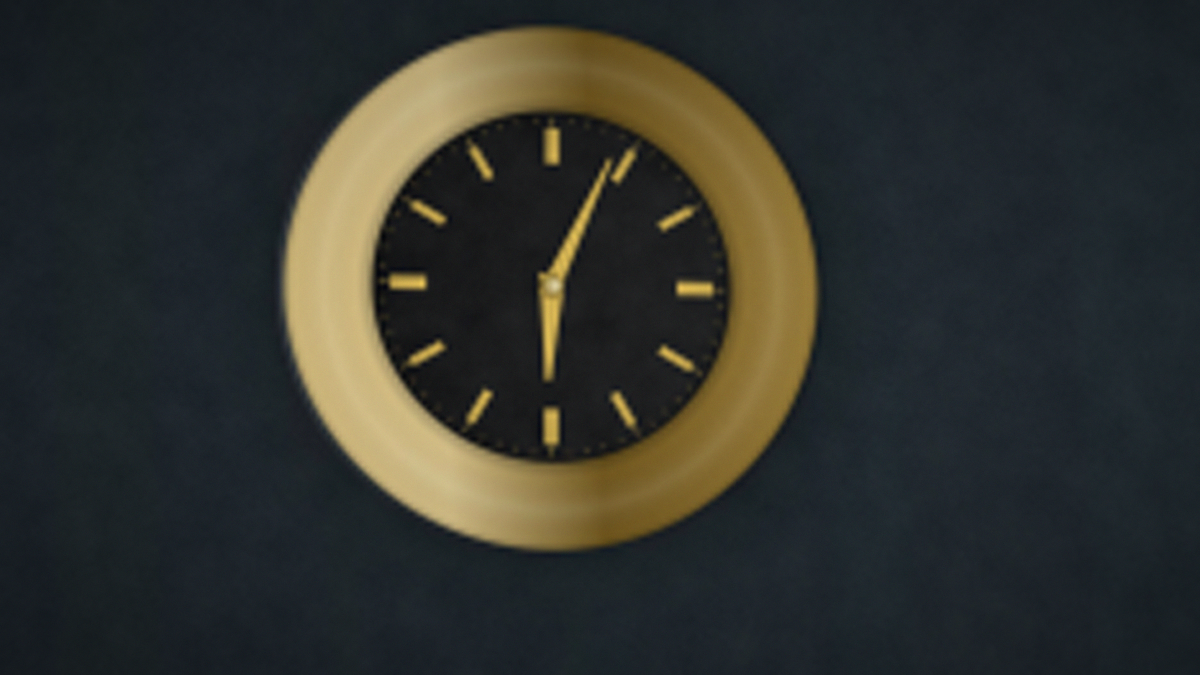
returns {"hour": 6, "minute": 4}
